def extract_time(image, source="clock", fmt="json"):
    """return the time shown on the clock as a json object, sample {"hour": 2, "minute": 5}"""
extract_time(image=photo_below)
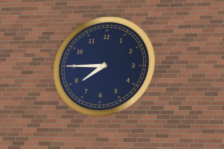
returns {"hour": 7, "minute": 45}
